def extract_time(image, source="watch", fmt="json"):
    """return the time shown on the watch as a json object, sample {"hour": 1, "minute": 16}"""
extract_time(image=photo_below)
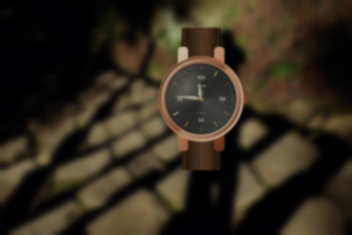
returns {"hour": 11, "minute": 46}
